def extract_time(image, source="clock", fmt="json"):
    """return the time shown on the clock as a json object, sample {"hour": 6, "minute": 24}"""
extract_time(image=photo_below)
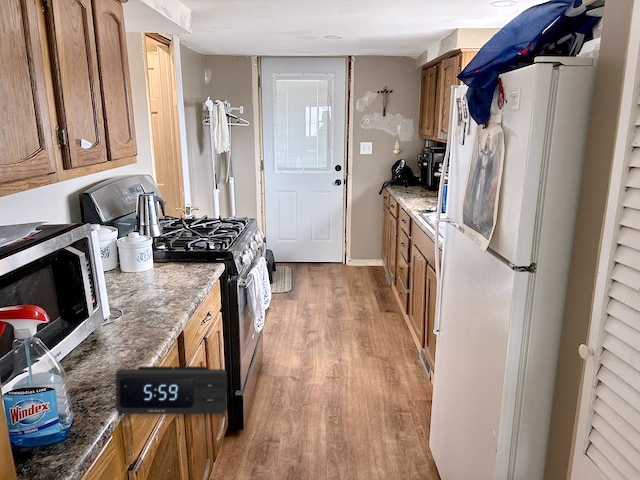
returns {"hour": 5, "minute": 59}
